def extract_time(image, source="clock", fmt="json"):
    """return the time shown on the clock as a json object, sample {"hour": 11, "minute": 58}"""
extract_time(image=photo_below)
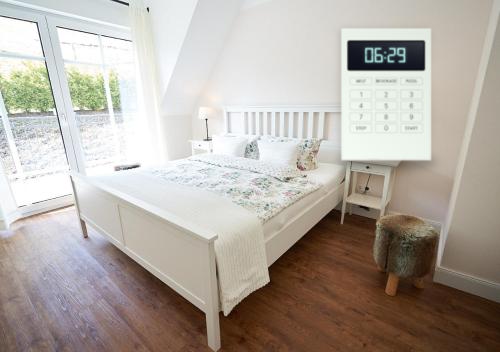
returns {"hour": 6, "minute": 29}
